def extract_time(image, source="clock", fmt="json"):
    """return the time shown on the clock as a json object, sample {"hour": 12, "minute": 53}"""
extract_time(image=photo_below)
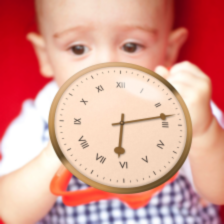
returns {"hour": 6, "minute": 13}
